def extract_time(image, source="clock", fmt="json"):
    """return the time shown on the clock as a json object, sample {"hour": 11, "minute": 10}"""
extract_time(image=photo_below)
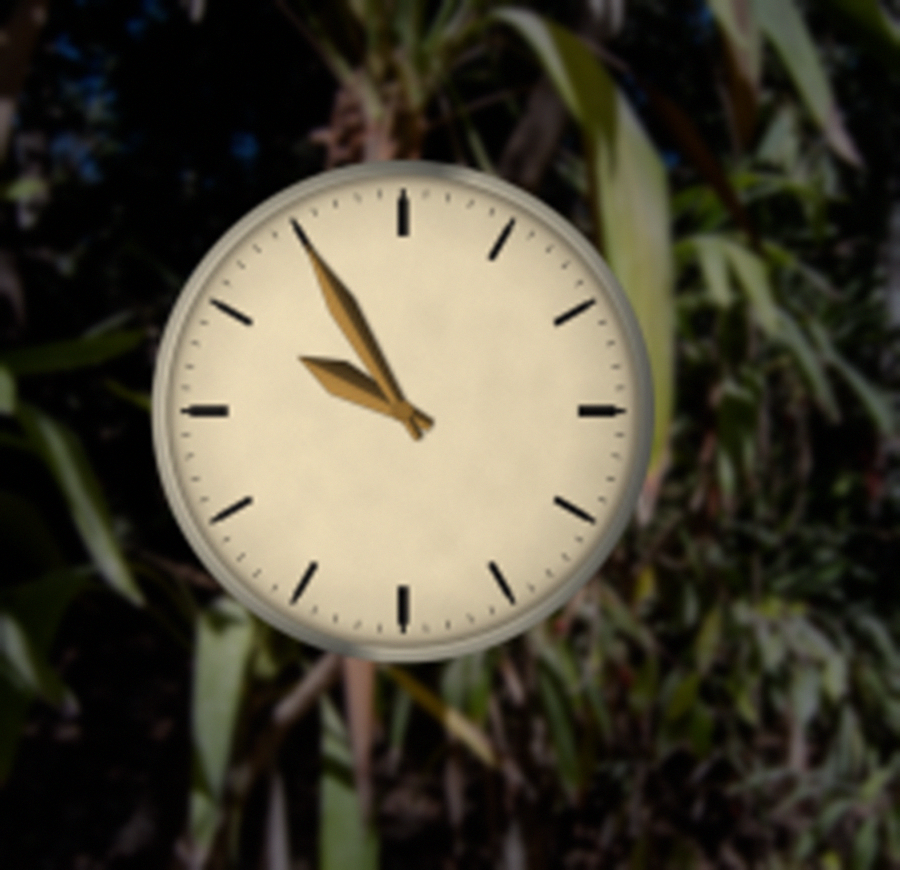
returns {"hour": 9, "minute": 55}
